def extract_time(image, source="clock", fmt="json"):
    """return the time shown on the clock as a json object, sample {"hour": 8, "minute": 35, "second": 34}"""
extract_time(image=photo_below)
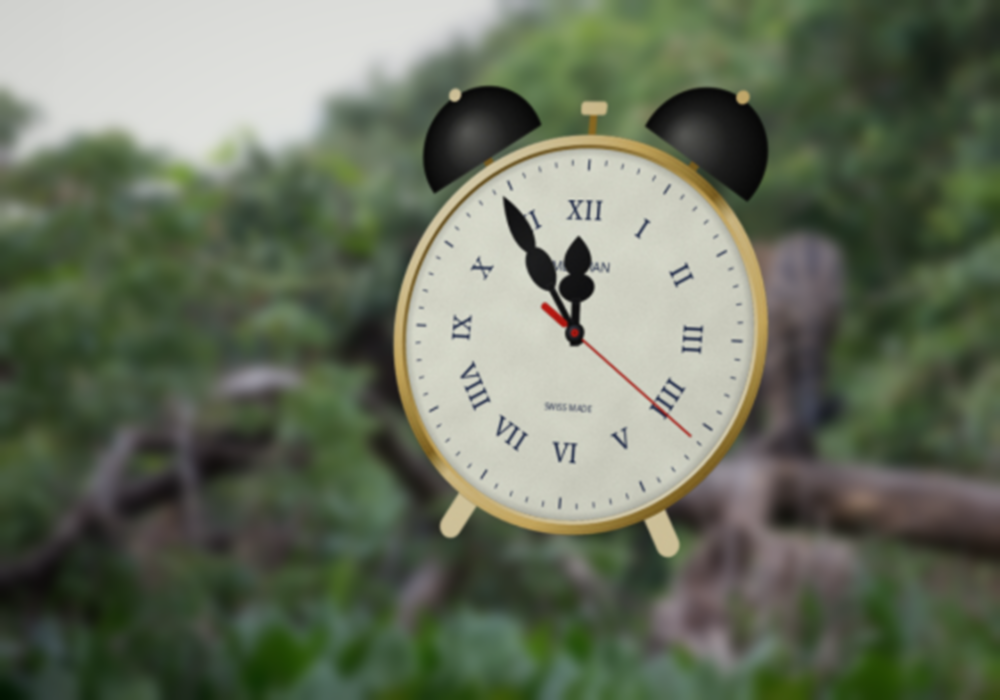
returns {"hour": 11, "minute": 54, "second": 21}
